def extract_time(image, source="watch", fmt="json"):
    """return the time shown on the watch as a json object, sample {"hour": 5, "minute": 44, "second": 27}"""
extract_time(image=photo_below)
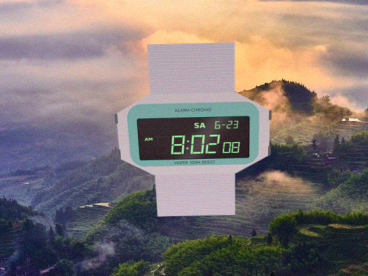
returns {"hour": 8, "minute": 2, "second": 8}
